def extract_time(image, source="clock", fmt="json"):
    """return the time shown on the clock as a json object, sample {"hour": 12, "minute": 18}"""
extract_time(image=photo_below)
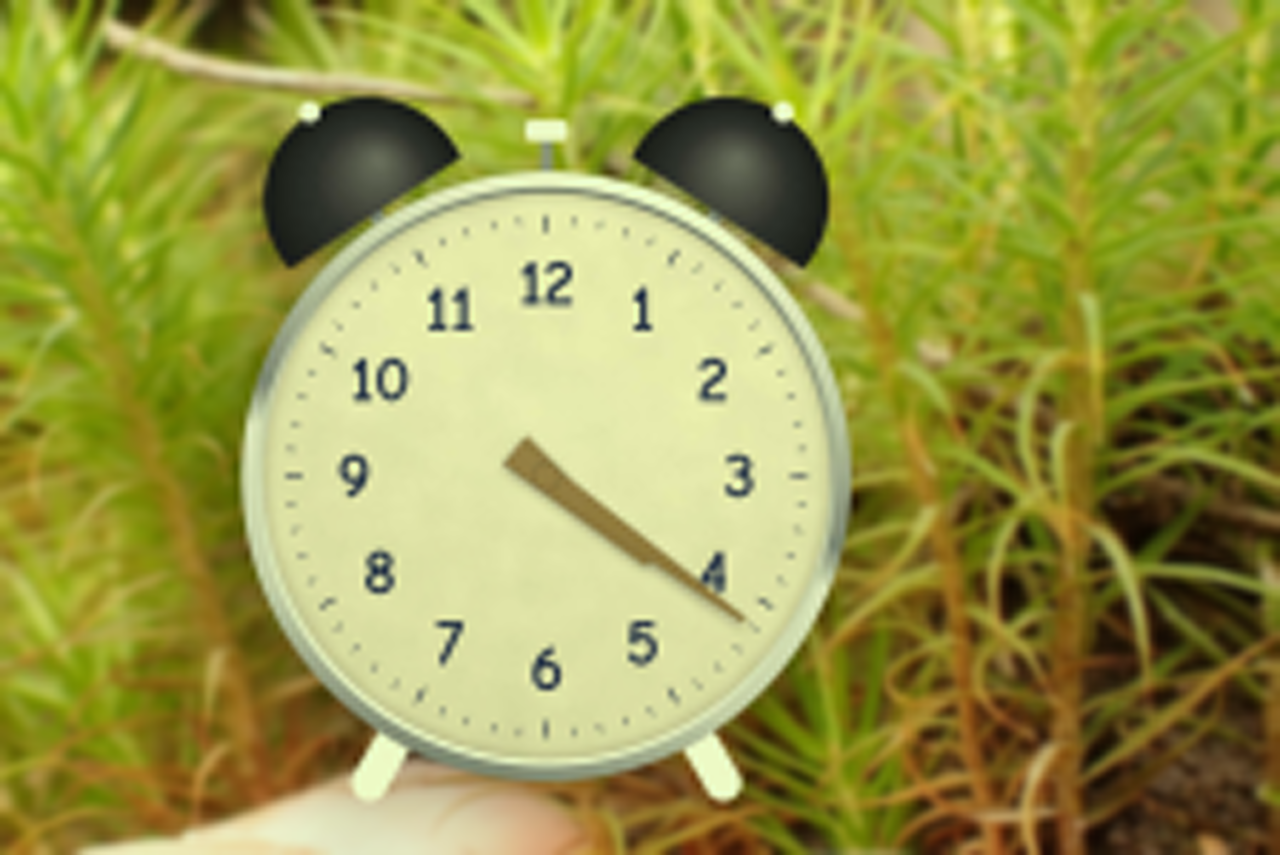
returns {"hour": 4, "minute": 21}
